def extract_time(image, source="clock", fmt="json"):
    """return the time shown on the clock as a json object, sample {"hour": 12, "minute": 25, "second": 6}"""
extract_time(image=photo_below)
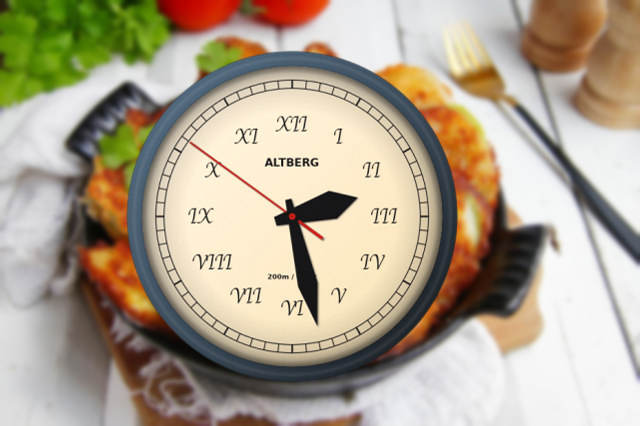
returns {"hour": 2, "minute": 27, "second": 51}
